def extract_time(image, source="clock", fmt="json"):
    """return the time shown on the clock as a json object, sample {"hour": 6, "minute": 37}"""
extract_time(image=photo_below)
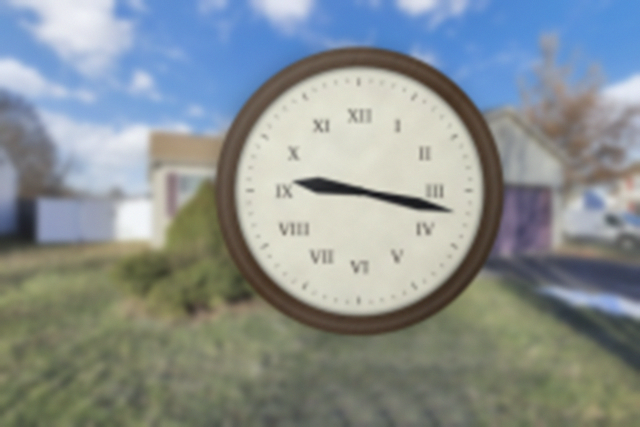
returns {"hour": 9, "minute": 17}
